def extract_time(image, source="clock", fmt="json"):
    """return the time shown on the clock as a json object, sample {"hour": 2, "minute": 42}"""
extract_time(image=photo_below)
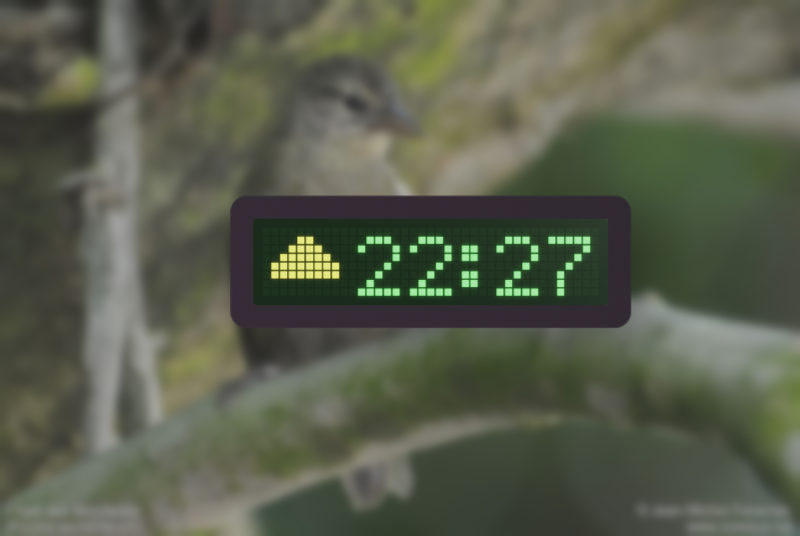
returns {"hour": 22, "minute": 27}
